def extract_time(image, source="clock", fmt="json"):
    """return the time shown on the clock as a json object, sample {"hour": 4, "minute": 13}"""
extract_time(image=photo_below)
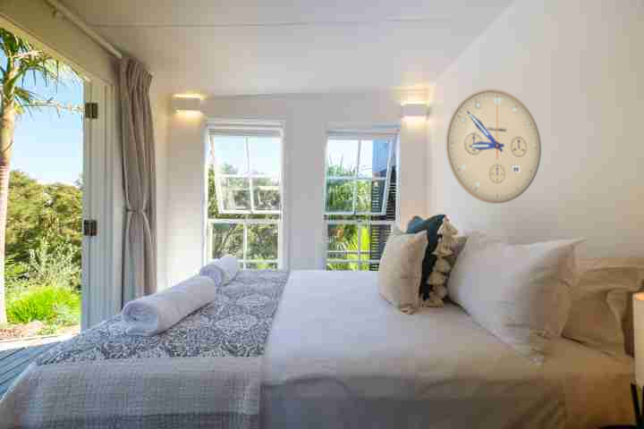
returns {"hour": 8, "minute": 52}
